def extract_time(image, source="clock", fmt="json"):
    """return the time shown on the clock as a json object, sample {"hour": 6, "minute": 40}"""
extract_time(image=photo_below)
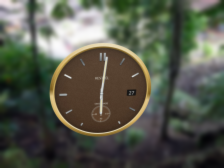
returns {"hour": 6, "minute": 1}
